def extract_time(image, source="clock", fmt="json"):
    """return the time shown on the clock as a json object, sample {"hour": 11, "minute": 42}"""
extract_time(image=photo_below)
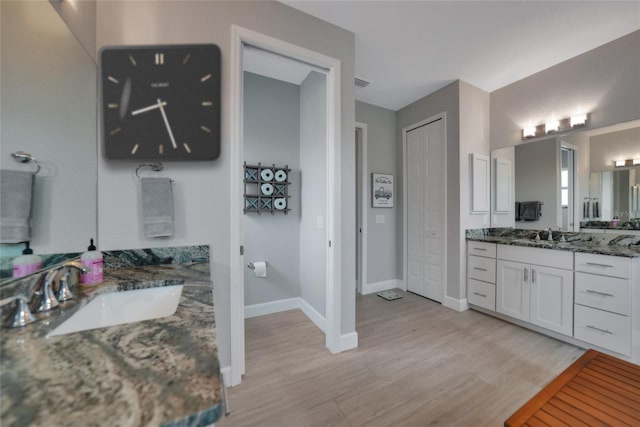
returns {"hour": 8, "minute": 27}
